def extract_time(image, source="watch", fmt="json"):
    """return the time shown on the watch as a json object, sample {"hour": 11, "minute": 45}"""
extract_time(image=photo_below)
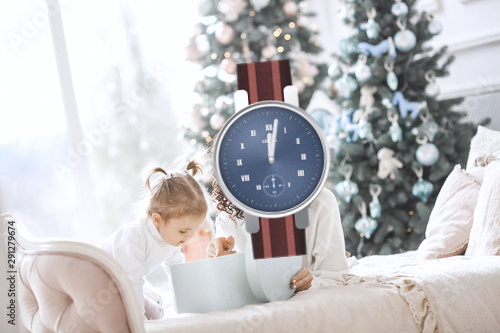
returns {"hour": 12, "minute": 2}
